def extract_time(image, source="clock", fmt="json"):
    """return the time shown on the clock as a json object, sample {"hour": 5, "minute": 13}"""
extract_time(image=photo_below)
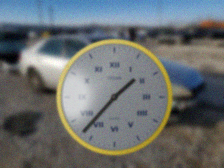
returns {"hour": 1, "minute": 37}
